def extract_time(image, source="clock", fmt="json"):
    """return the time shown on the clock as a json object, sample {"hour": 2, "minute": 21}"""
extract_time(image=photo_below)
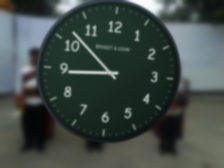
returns {"hour": 8, "minute": 52}
